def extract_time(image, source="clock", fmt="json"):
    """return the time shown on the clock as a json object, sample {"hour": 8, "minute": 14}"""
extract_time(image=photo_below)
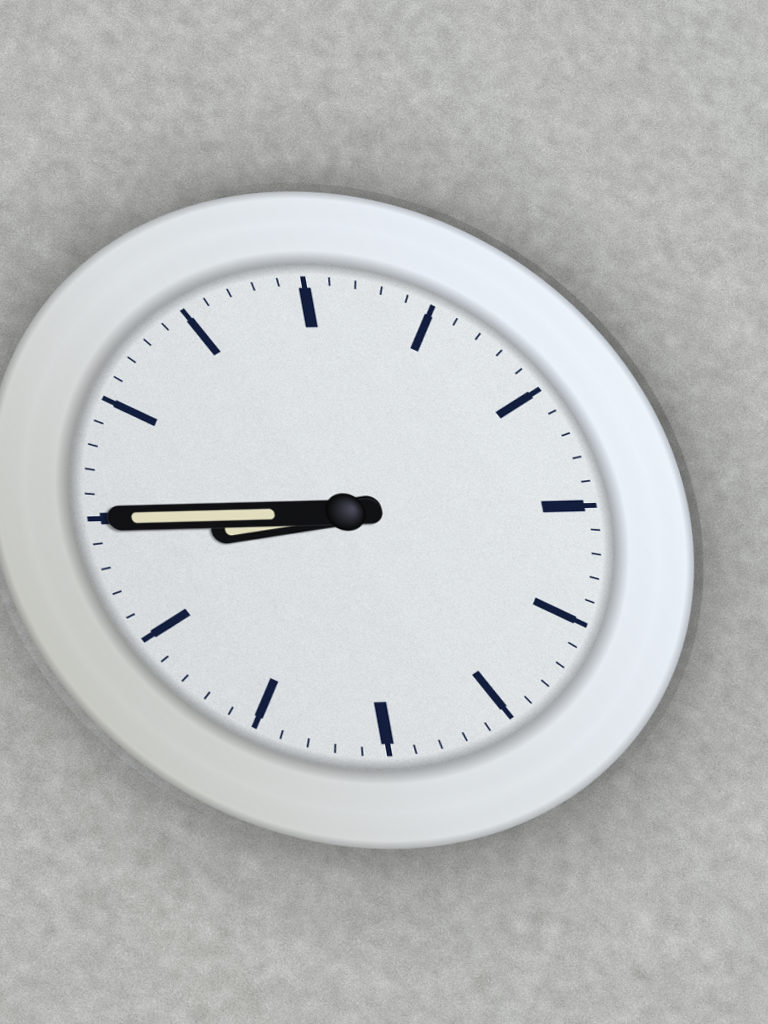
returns {"hour": 8, "minute": 45}
